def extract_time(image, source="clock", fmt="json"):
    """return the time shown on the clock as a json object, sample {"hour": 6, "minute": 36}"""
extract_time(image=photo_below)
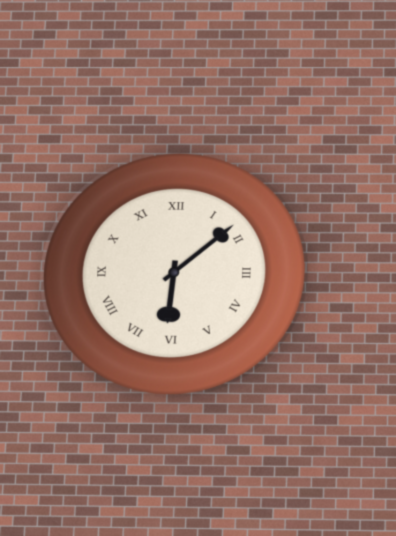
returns {"hour": 6, "minute": 8}
